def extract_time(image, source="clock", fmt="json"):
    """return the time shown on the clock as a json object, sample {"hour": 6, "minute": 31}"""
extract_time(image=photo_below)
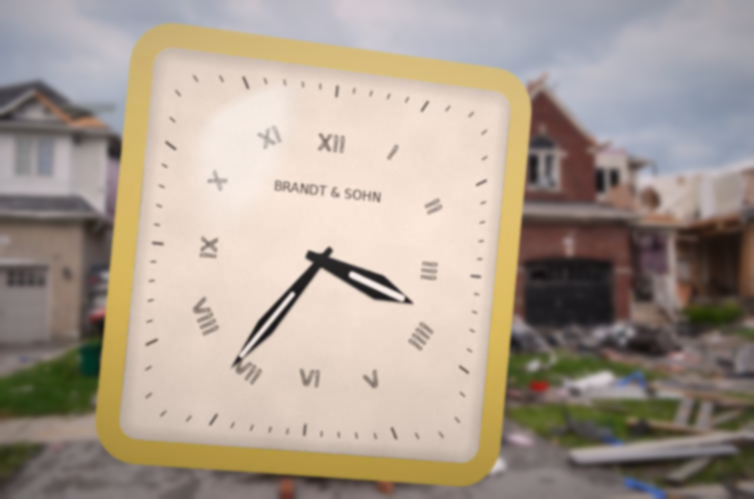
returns {"hour": 3, "minute": 36}
